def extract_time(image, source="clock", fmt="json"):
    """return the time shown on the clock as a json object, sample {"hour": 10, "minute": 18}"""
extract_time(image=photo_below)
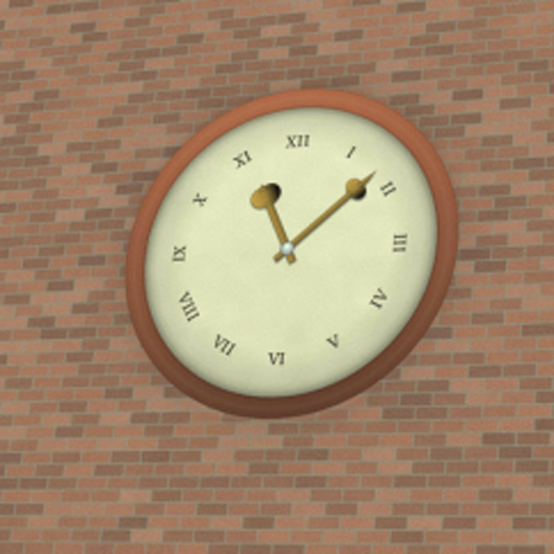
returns {"hour": 11, "minute": 8}
